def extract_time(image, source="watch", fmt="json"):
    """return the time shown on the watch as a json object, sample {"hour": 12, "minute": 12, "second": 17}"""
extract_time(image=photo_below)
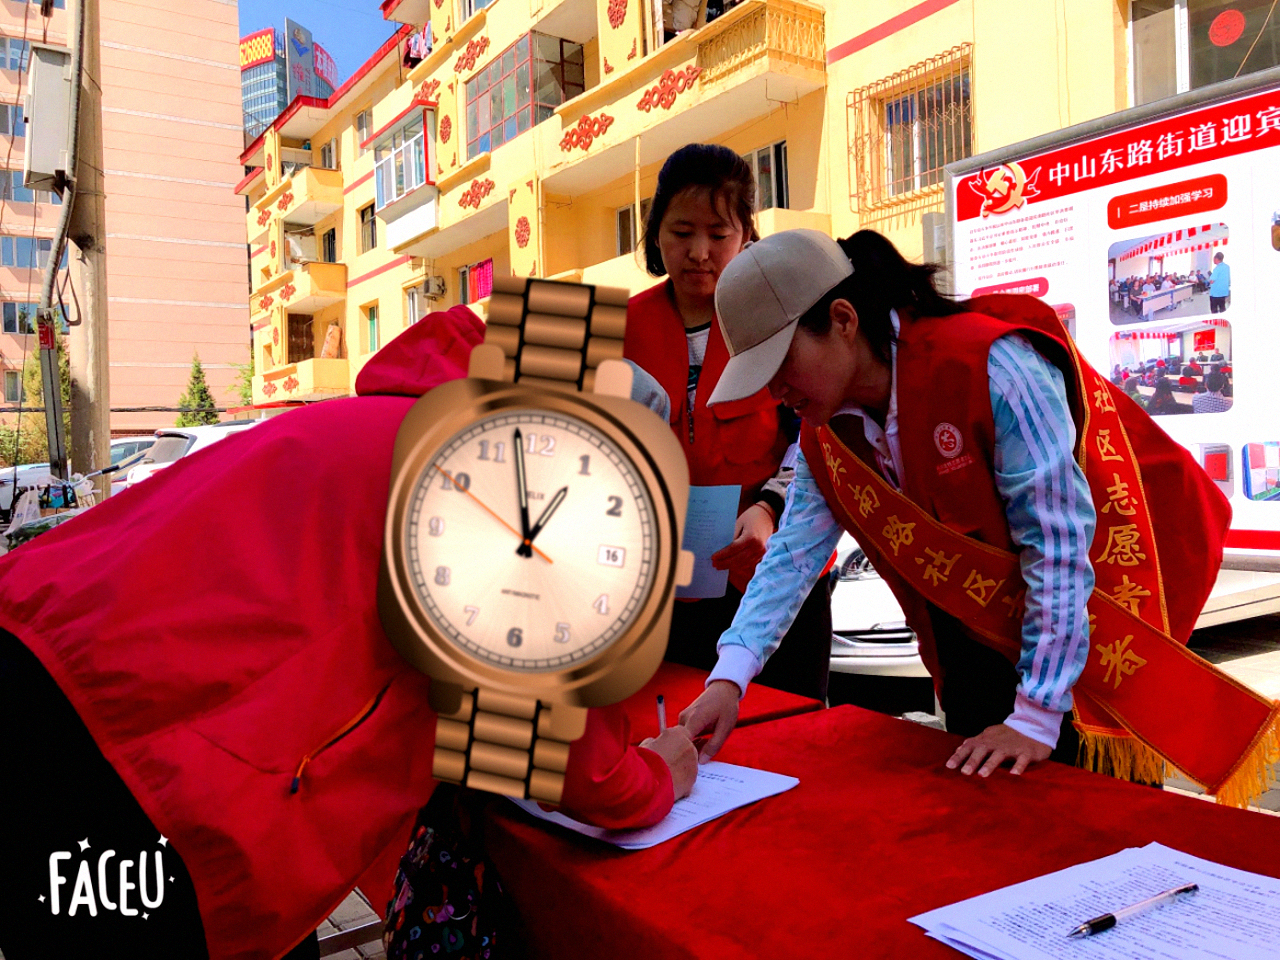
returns {"hour": 12, "minute": 57, "second": 50}
